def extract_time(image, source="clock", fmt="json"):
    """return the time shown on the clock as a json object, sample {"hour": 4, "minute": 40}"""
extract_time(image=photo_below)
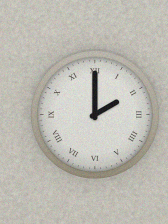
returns {"hour": 2, "minute": 0}
